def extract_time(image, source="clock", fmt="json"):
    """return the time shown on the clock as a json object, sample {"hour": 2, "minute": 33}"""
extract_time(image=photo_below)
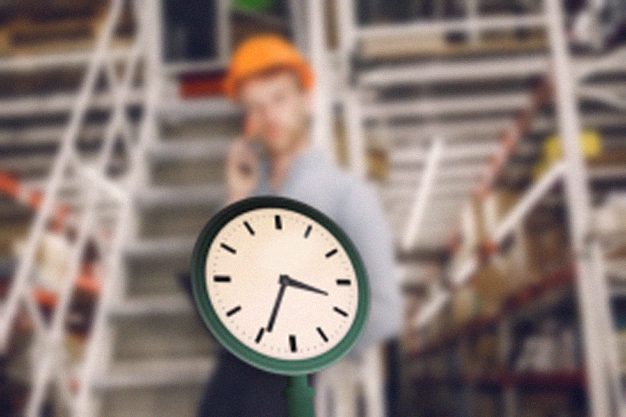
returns {"hour": 3, "minute": 34}
